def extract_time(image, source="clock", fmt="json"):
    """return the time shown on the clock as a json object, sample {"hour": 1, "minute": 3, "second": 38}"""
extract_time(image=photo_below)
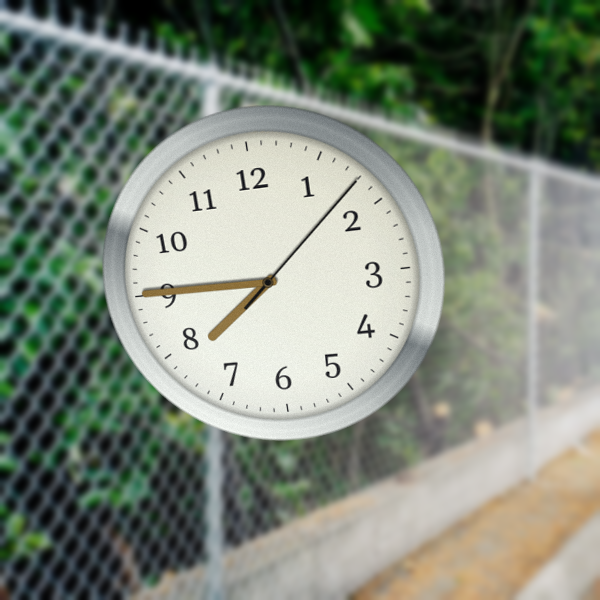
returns {"hour": 7, "minute": 45, "second": 8}
